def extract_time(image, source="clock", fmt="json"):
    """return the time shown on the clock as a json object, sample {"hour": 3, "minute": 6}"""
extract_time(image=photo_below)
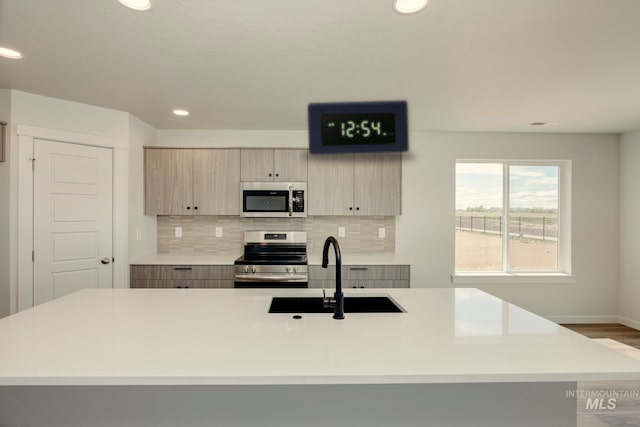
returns {"hour": 12, "minute": 54}
